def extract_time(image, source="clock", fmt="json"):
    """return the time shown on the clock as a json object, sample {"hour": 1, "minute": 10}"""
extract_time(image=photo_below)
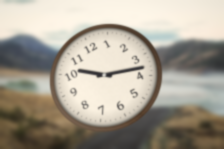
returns {"hour": 10, "minute": 18}
